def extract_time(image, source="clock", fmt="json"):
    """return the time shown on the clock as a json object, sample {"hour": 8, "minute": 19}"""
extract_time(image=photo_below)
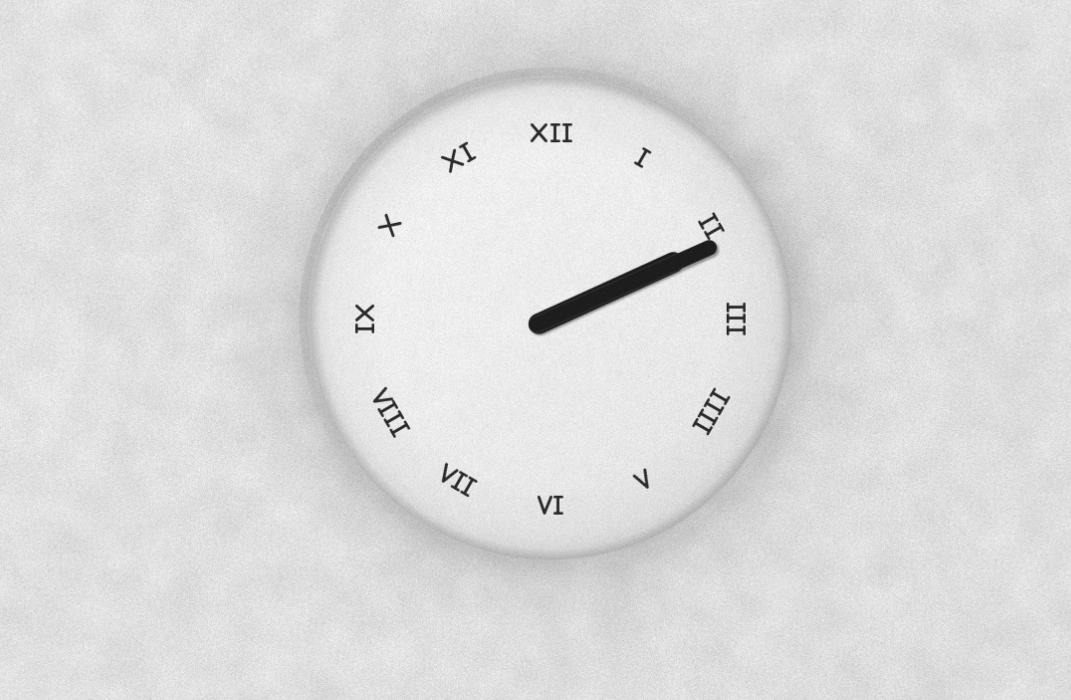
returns {"hour": 2, "minute": 11}
